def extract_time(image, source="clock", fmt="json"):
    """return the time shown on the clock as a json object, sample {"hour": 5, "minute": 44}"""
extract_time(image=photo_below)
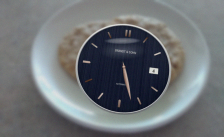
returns {"hour": 5, "minute": 27}
